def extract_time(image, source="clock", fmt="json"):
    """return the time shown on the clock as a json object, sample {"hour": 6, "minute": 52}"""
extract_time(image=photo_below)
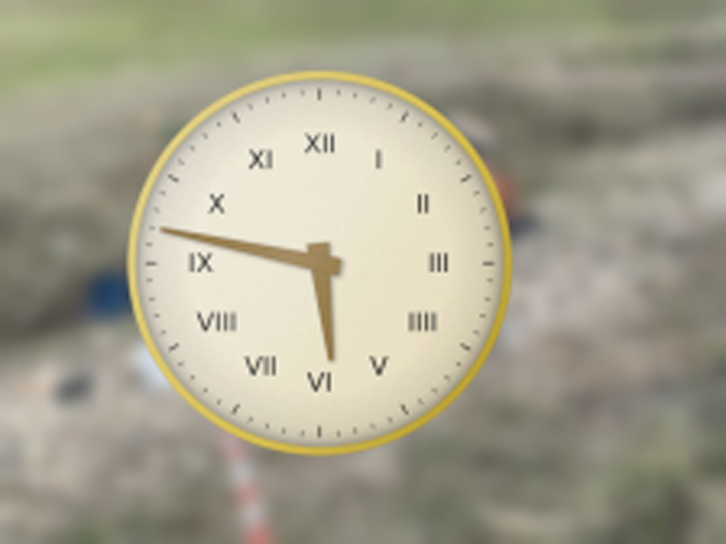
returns {"hour": 5, "minute": 47}
